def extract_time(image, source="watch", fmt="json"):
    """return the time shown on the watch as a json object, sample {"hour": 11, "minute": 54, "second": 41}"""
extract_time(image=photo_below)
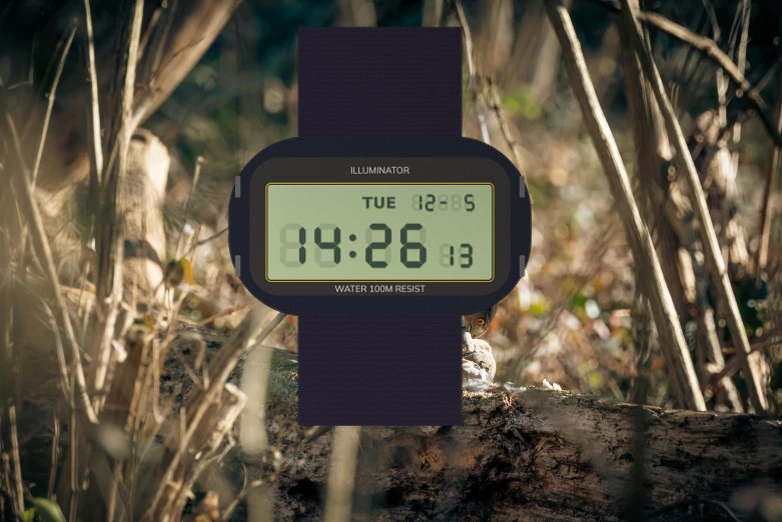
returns {"hour": 14, "minute": 26, "second": 13}
